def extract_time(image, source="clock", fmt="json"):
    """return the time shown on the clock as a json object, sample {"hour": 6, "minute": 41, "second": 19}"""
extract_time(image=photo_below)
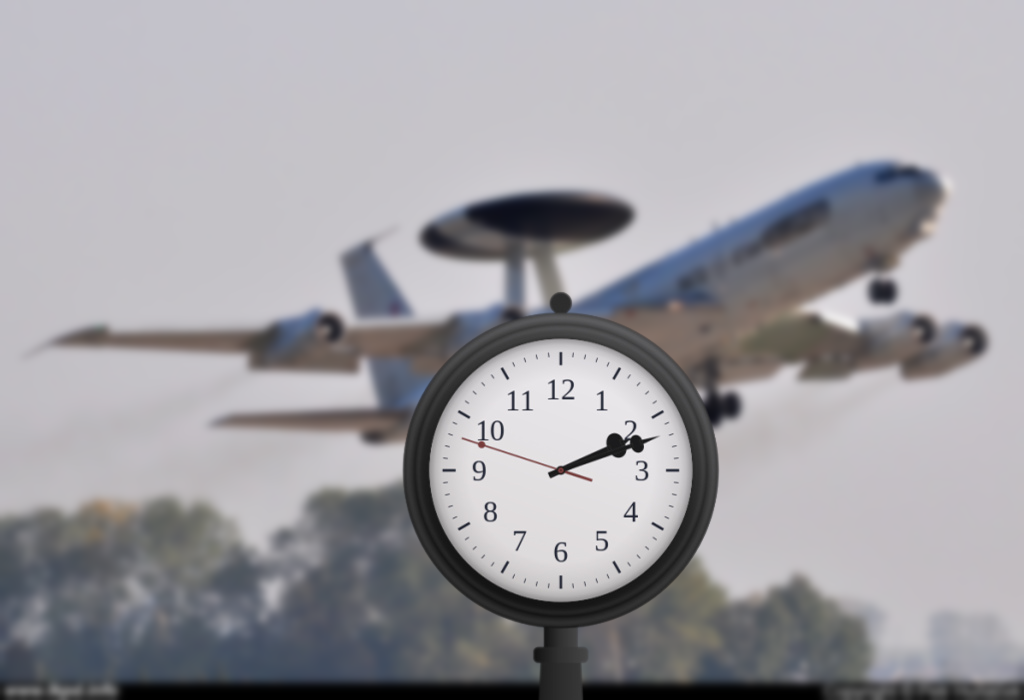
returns {"hour": 2, "minute": 11, "second": 48}
